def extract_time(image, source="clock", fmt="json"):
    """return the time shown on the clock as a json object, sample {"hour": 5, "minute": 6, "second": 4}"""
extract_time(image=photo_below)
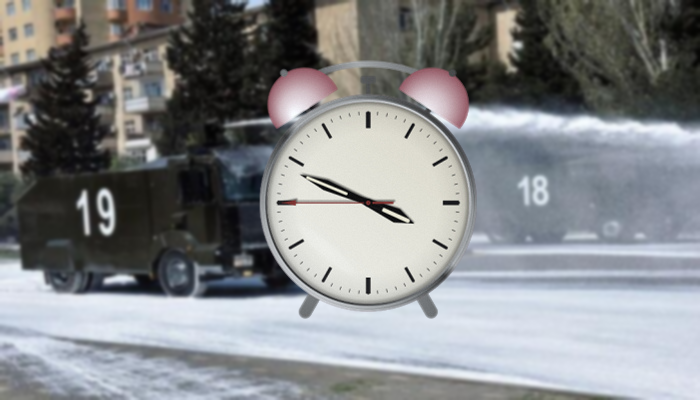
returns {"hour": 3, "minute": 48, "second": 45}
